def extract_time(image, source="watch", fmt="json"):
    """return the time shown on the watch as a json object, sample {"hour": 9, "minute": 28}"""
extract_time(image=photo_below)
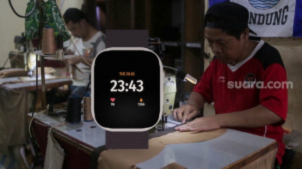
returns {"hour": 23, "minute": 43}
